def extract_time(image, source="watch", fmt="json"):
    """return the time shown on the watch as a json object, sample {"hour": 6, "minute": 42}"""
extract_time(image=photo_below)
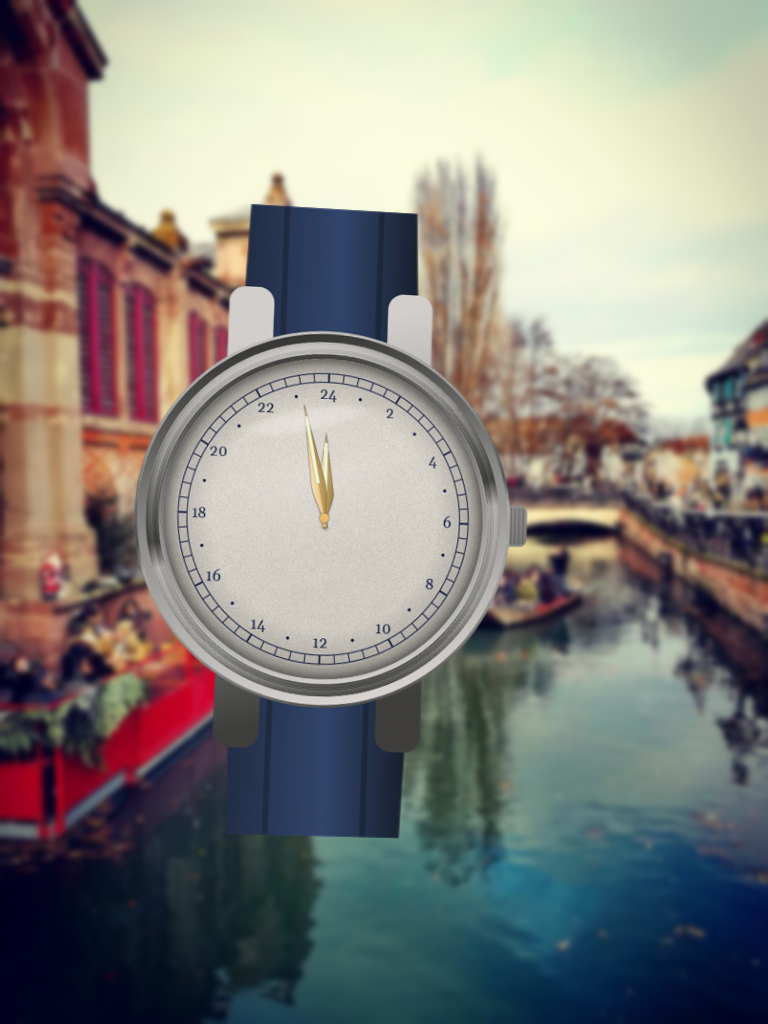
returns {"hour": 23, "minute": 58}
